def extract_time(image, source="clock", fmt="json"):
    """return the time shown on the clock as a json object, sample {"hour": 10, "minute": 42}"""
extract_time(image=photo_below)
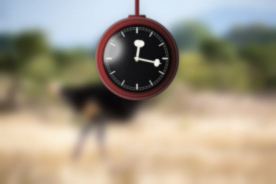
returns {"hour": 12, "minute": 17}
